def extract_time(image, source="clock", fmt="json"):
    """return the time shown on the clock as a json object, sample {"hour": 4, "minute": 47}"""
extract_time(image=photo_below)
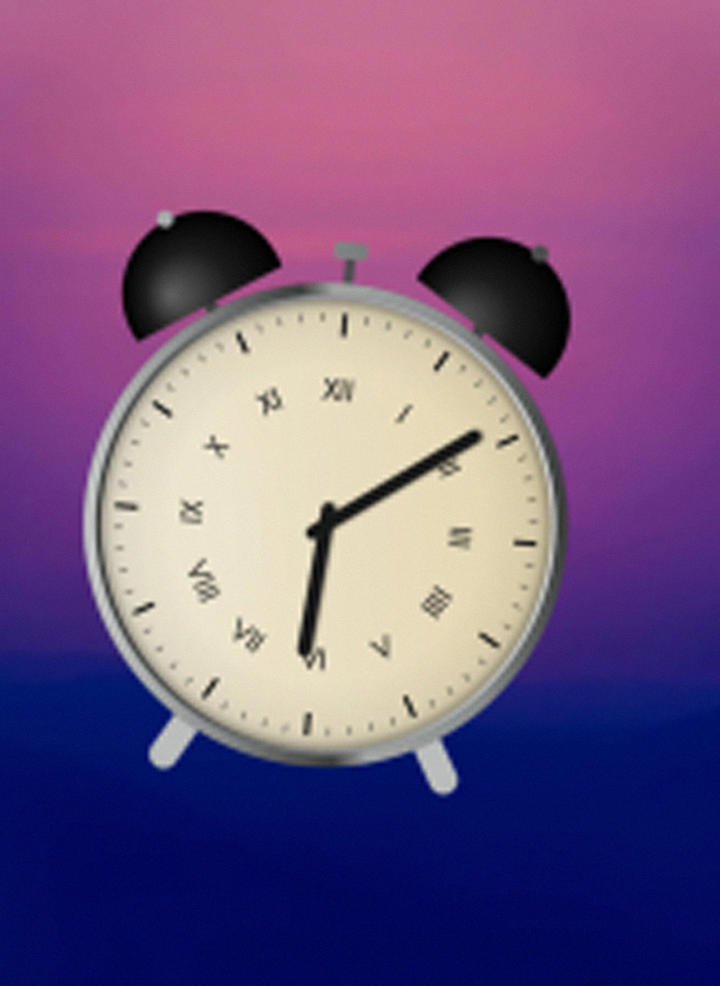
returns {"hour": 6, "minute": 9}
